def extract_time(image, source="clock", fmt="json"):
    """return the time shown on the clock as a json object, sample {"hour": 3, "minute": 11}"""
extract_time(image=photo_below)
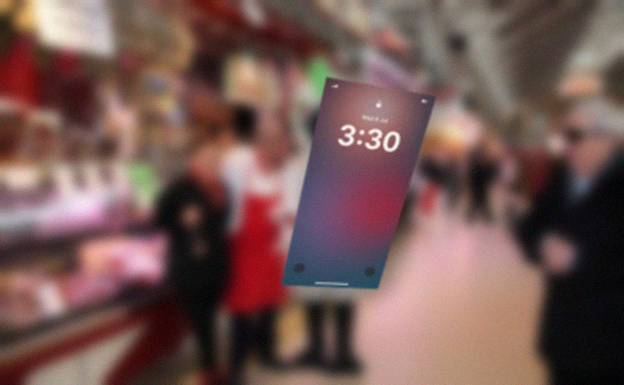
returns {"hour": 3, "minute": 30}
